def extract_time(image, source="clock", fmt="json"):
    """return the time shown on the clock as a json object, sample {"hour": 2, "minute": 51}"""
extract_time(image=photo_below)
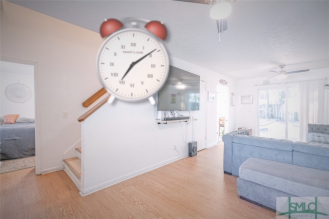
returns {"hour": 7, "minute": 9}
